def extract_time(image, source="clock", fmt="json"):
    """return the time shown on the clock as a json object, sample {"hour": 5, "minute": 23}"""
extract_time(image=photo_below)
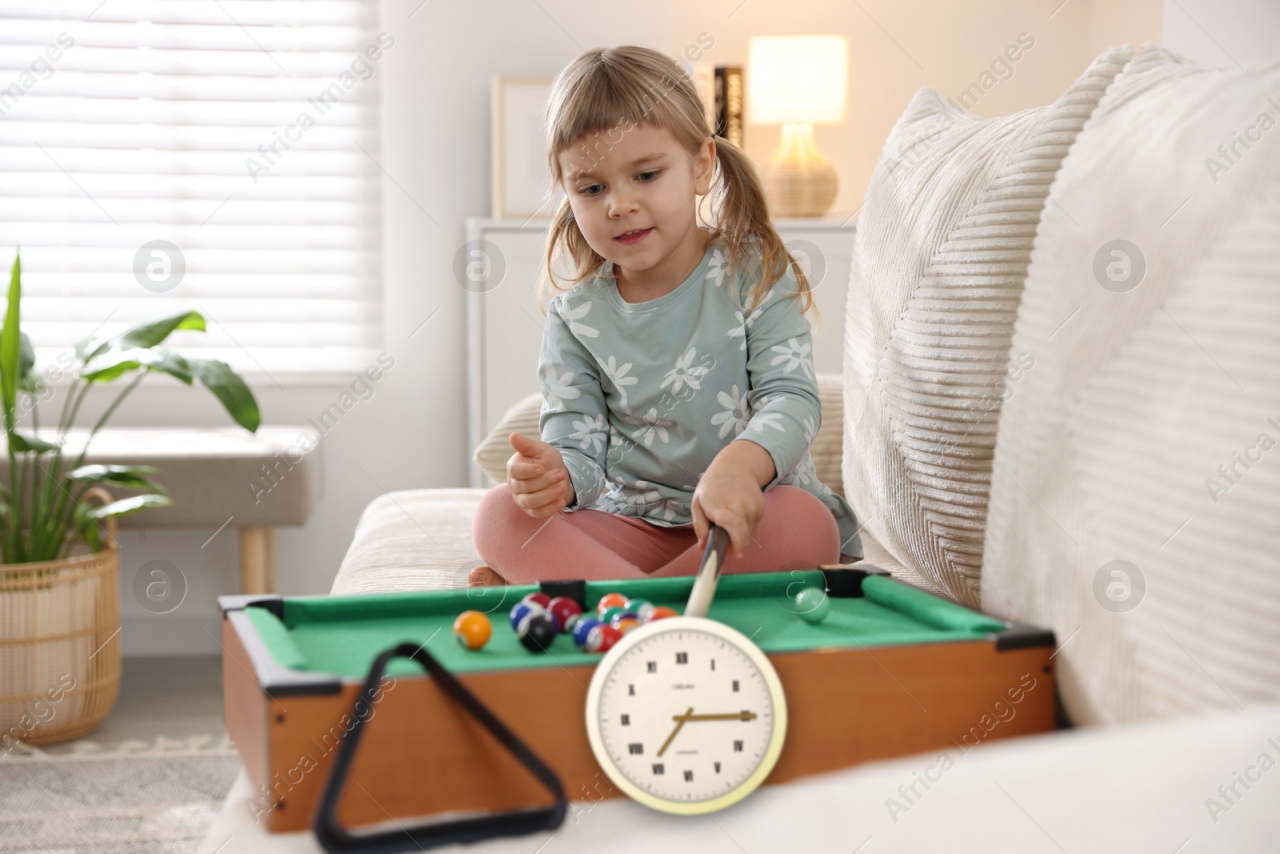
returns {"hour": 7, "minute": 15}
